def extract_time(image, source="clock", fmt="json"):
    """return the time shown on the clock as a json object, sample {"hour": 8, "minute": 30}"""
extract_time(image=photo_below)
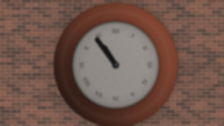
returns {"hour": 10, "minute": 54}
